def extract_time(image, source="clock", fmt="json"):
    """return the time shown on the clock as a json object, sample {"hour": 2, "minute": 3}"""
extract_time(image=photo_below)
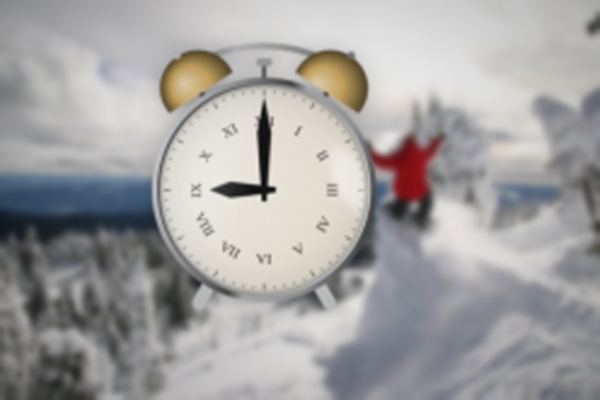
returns {"hour": 9, "minute": 0}
